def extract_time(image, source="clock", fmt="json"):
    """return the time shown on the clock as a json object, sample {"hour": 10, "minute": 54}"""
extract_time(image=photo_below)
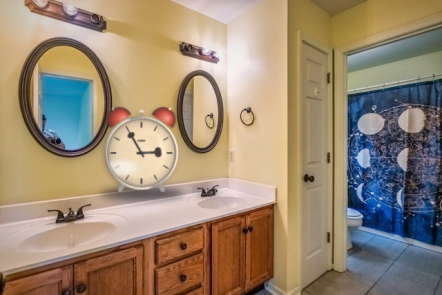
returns {"hour": 2, "minute": 55}
